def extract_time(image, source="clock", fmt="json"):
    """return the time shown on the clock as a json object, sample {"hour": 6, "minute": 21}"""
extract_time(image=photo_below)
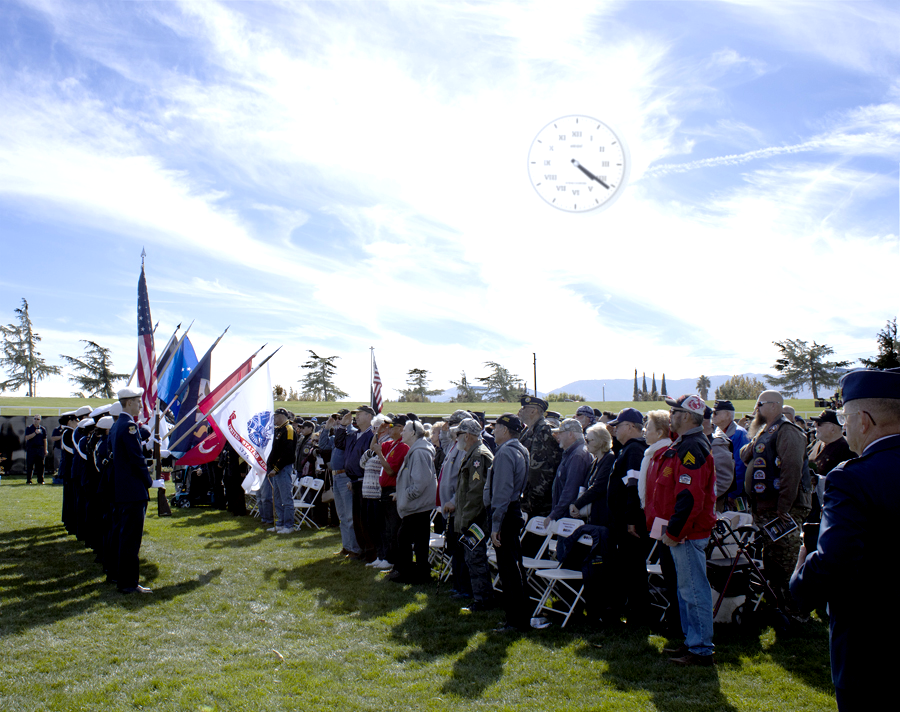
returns {"hour": 4, "minute": 21}
